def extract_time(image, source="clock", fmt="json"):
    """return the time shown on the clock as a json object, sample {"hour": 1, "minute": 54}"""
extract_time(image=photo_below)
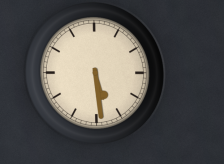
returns {"hour": 5, "minute": 29}
